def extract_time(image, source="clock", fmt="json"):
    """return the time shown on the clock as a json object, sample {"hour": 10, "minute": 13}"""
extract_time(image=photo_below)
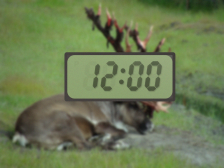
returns {"hour": 12, "minute": 0}
